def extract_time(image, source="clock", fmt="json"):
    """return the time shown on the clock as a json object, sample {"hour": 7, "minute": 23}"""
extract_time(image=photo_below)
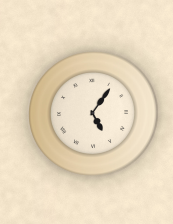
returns {"hour": 5, "minute": 6}
